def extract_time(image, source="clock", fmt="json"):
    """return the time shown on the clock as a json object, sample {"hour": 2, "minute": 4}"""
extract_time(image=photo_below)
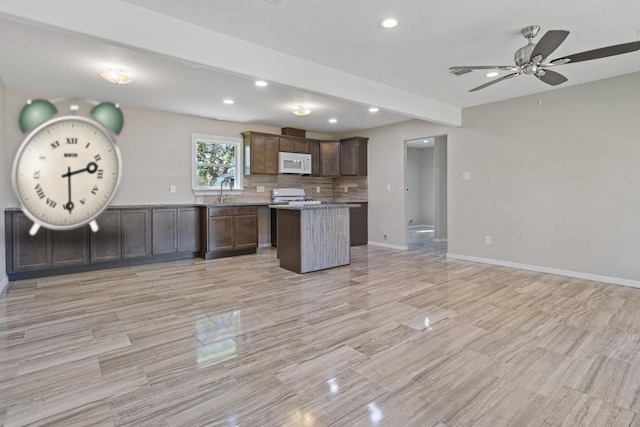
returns {"hour": 2, "minute": 29}
